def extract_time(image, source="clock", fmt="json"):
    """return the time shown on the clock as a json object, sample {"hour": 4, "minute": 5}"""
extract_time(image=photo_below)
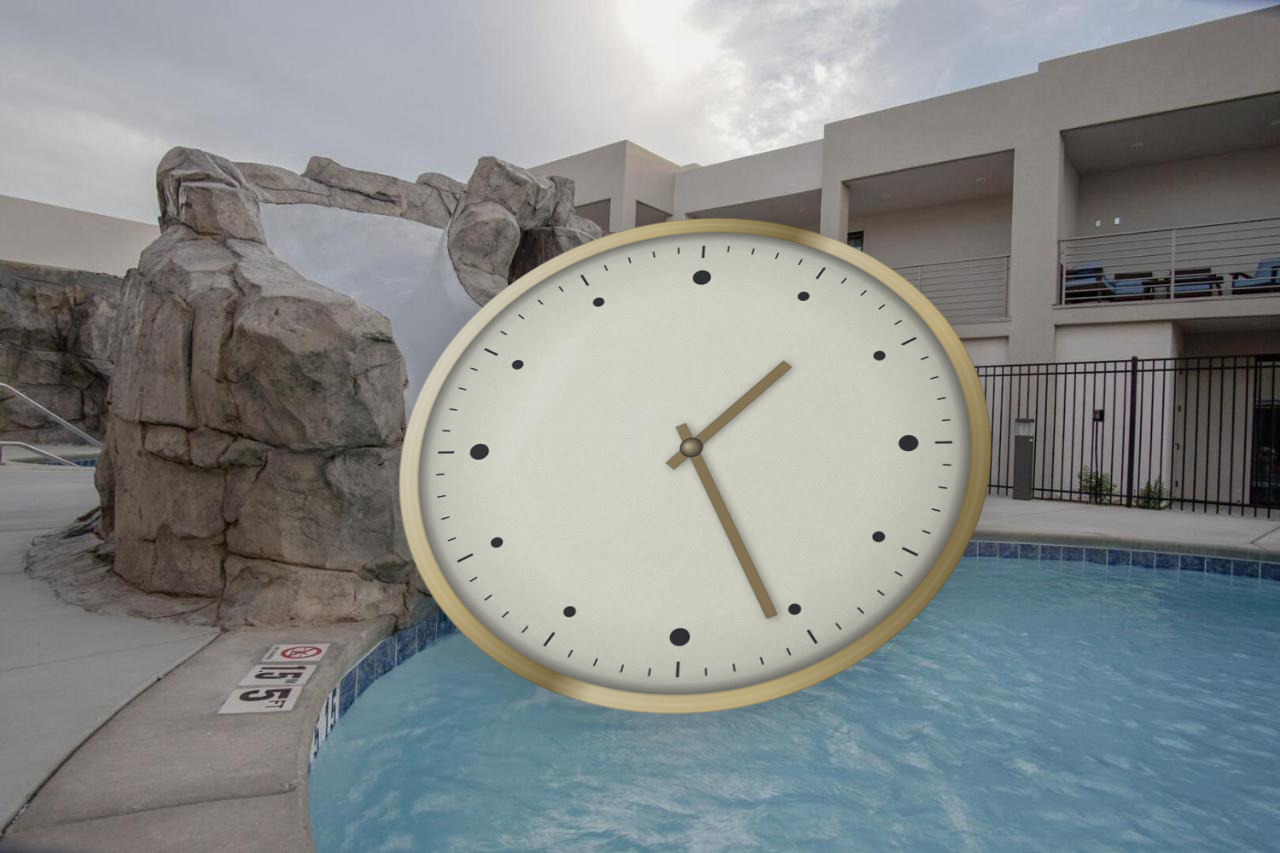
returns {"hour": 1, "minute": 26}
